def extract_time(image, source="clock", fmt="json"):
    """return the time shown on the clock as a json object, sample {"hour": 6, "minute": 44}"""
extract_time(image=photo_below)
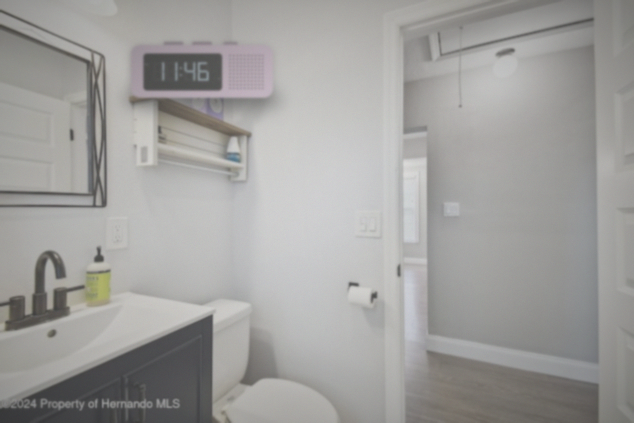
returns {"hour": 11, "minute": 46}
